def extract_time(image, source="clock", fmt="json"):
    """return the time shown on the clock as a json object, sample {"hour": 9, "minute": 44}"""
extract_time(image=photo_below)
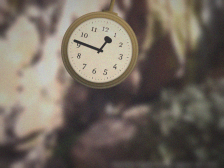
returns {"hour": 12, "minute": 46}
